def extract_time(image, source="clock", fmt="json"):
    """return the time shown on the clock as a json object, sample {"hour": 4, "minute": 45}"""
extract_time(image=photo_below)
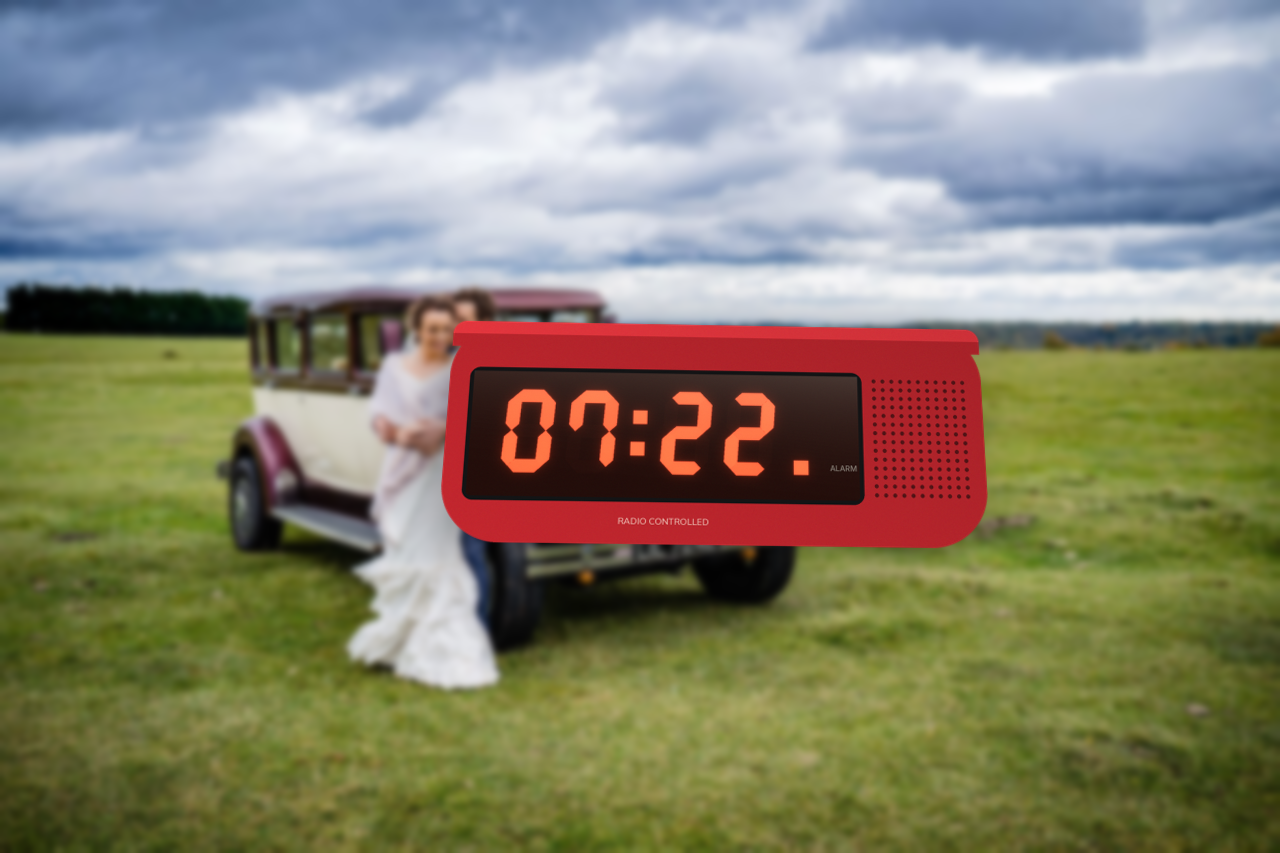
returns {"hour": 7, "minute": 22}
